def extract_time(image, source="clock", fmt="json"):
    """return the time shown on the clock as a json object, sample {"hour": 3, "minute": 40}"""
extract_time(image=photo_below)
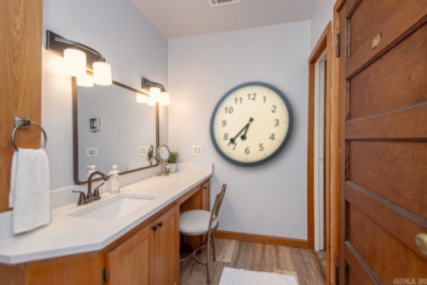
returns {"hour": 6, "minute": 37}
